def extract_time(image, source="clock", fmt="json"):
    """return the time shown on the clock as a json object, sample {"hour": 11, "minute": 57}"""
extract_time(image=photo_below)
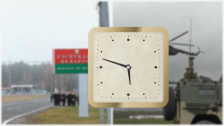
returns {"hour": 5, "minute": 48}
